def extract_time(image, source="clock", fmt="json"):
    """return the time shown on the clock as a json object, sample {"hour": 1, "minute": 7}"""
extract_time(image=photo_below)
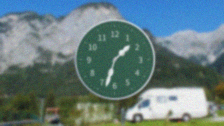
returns {"hour": 1, "minute": 33}
